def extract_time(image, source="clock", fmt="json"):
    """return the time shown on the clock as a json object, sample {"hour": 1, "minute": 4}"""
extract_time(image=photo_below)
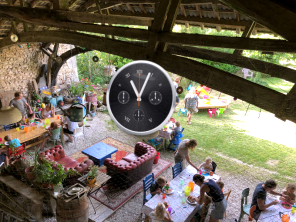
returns {"hour": 11, "minute": 4}
